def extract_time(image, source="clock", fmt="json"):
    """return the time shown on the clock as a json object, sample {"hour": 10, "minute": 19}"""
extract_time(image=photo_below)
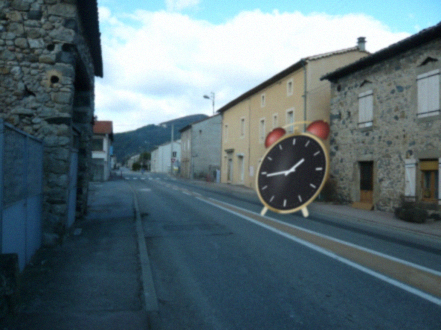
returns {"hour": 1, "minute": 44}
